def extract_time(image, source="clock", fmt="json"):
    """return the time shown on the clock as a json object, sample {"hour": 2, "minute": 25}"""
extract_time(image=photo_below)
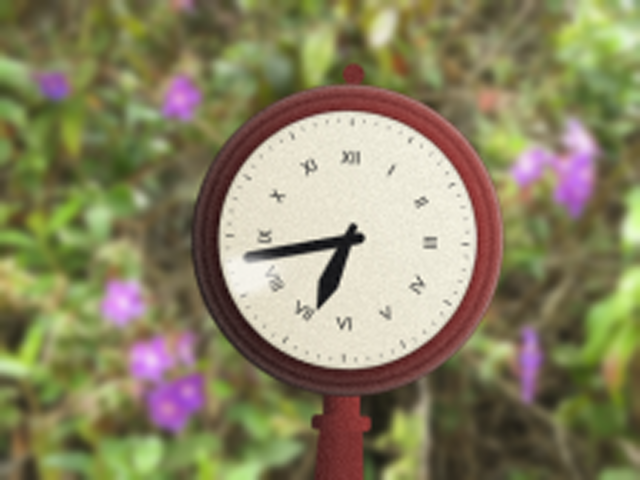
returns {"hour": 6, "minute": 43}
